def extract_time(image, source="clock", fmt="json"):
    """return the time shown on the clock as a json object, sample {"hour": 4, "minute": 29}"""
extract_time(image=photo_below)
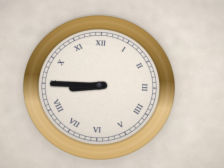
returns {"hour": 8, "minute": 45}
